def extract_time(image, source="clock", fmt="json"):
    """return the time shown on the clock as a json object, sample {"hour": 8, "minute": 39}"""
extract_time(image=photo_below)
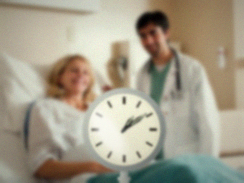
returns {"hour": 1, "minute": 9}
